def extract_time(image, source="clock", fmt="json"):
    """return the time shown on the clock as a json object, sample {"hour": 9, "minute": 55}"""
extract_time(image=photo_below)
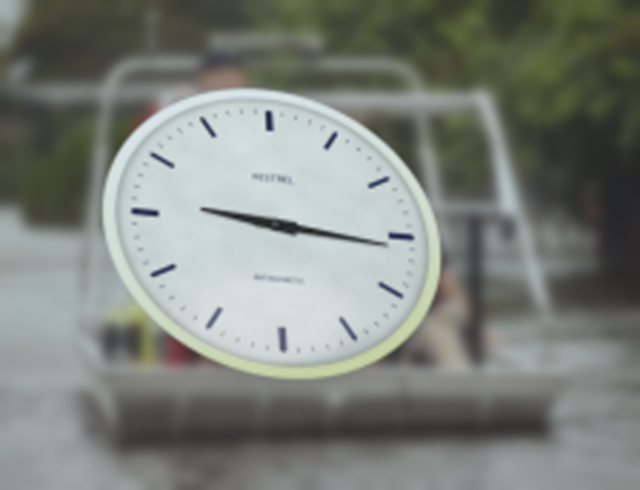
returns {"hour": 9, "minute": 16}
